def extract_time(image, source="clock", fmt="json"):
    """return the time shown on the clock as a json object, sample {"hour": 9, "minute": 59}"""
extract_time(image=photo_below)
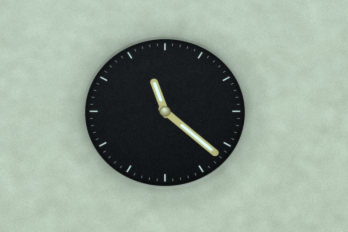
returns {"hour": 11, "minute": 22}
